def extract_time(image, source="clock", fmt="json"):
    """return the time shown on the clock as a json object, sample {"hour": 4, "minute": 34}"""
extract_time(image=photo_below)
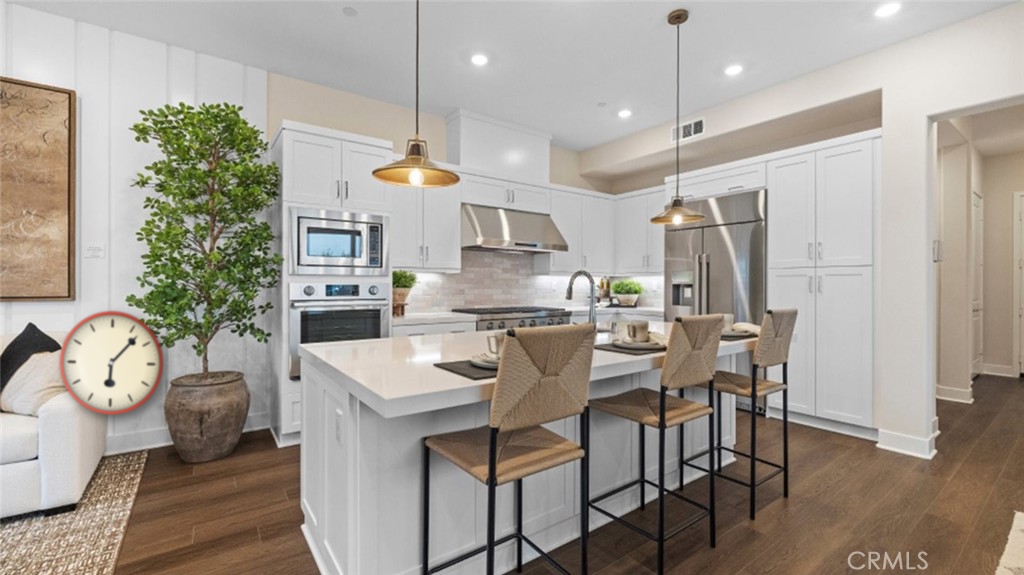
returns {"hour": 6, "minute": 7}
